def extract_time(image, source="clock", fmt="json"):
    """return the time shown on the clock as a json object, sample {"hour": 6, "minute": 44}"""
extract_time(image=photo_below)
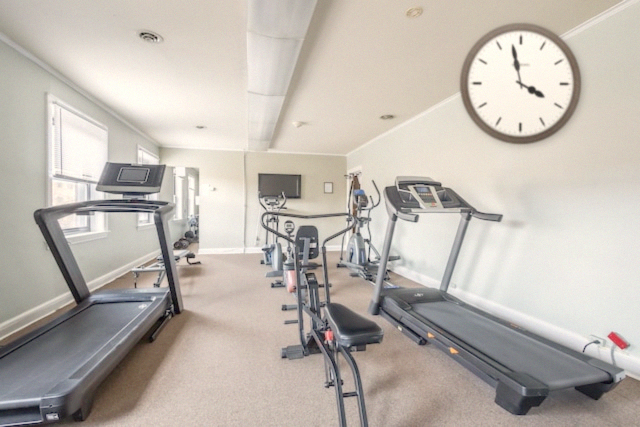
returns {"hour": 3, "minute": 58}
